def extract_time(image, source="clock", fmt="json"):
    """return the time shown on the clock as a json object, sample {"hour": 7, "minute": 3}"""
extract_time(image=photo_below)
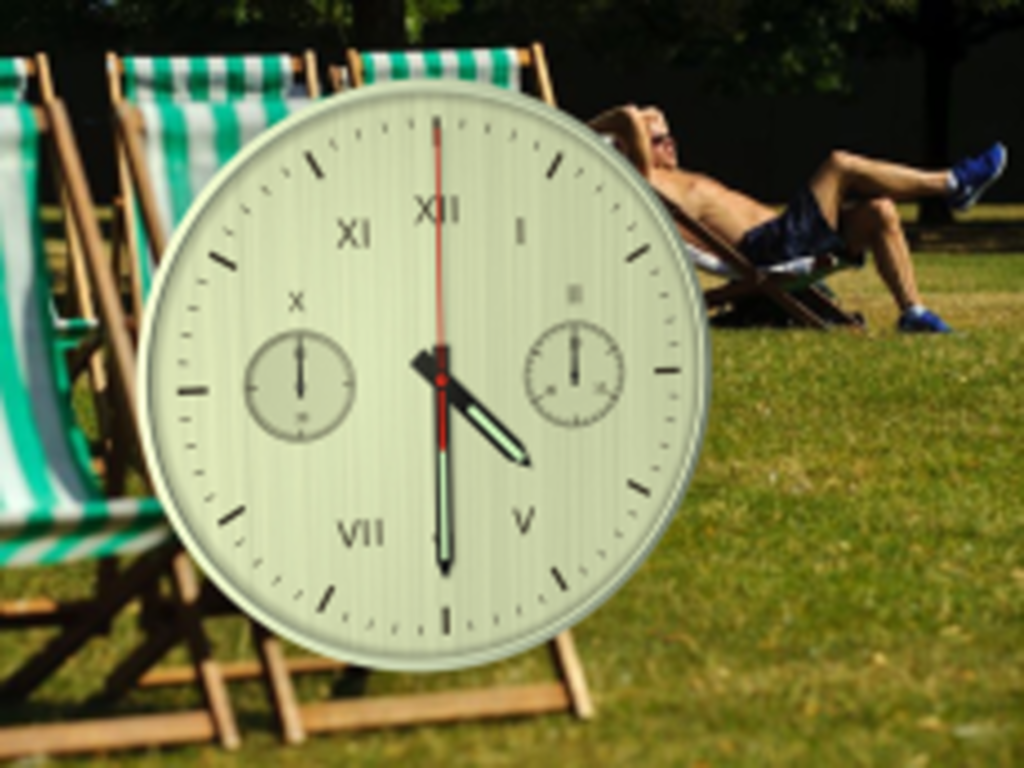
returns {"hour": 4, "minute": 30}
